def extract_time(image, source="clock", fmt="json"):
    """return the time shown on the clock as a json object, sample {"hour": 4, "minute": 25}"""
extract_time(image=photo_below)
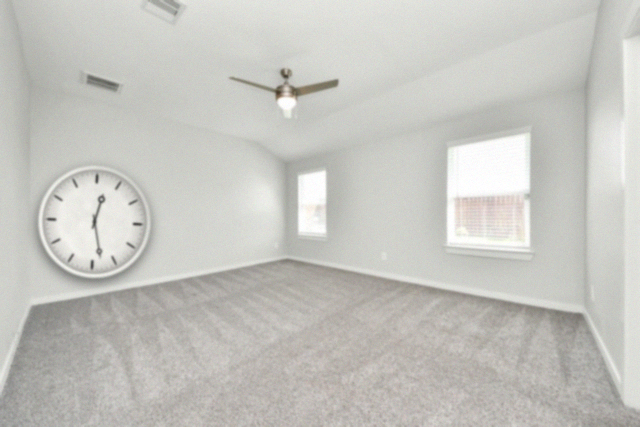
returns {"hour": 12, "minute": 28}
